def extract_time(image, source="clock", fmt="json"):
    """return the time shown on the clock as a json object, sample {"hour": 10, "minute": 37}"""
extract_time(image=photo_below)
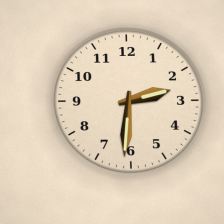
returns {"hour": 2, "minute": 31}
